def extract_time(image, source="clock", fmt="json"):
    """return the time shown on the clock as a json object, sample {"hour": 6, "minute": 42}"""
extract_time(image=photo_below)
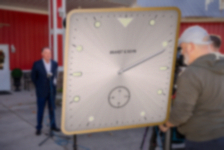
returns {"hour": 2, "minute": 11}
